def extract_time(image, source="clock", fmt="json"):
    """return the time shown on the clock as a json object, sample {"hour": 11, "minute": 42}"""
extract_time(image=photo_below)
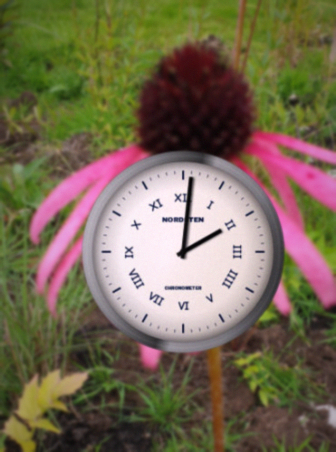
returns {"hour": 2, "minute": 1}
